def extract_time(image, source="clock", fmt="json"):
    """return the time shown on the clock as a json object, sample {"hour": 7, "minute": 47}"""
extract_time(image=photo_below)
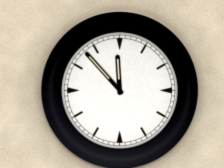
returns {"hour": 11, "minute": 53}
